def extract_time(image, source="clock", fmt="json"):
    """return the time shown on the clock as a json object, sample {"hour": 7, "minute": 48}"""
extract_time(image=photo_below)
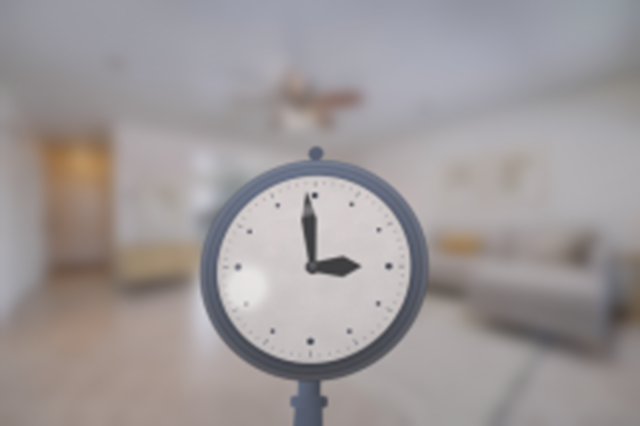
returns {"hour": 2, "minute": 59}
